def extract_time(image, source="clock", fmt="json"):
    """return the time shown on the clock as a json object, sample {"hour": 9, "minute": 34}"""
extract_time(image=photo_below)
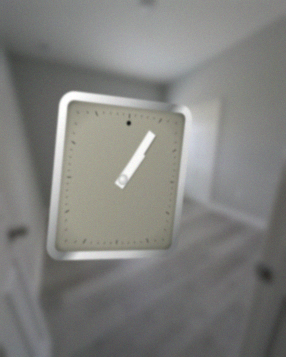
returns {"hour": 1, "minute": 5}
